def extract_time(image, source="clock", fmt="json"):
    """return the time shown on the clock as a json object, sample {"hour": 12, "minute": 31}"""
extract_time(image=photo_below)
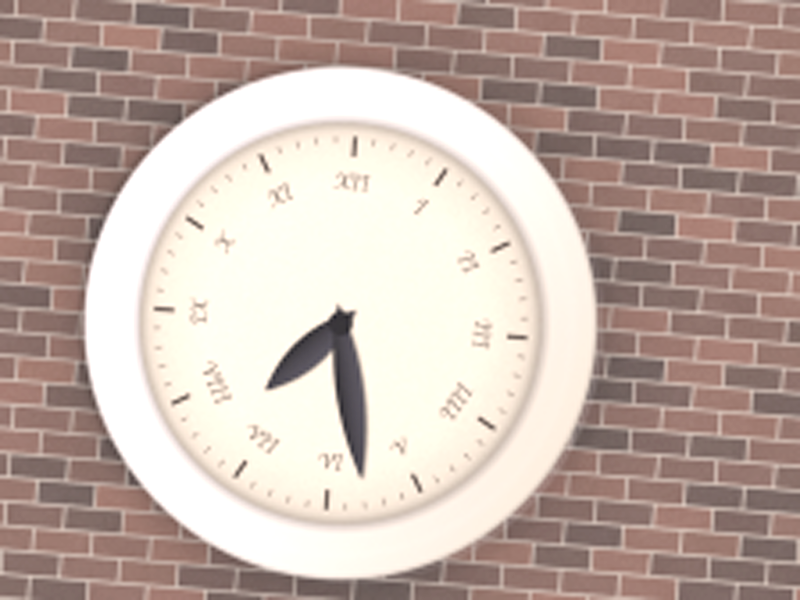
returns {"hour": 7, "minute": 28}
